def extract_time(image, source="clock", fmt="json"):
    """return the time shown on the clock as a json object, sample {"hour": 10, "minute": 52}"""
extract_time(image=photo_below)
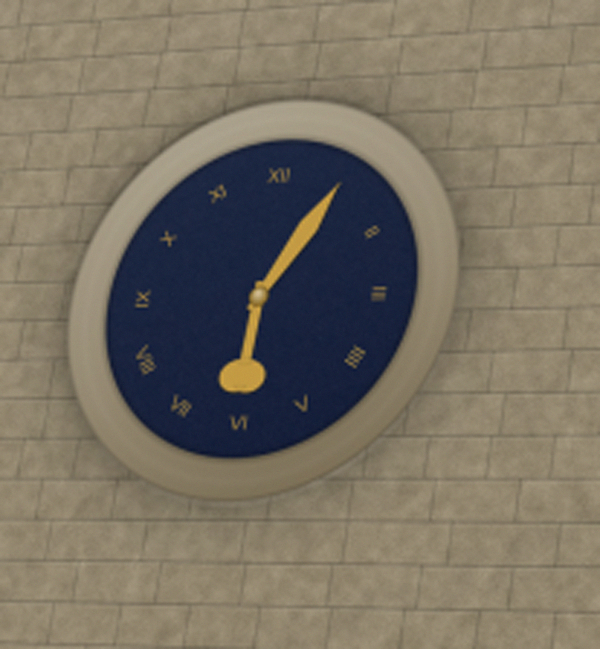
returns {"hour": 6, "minute": 5}
